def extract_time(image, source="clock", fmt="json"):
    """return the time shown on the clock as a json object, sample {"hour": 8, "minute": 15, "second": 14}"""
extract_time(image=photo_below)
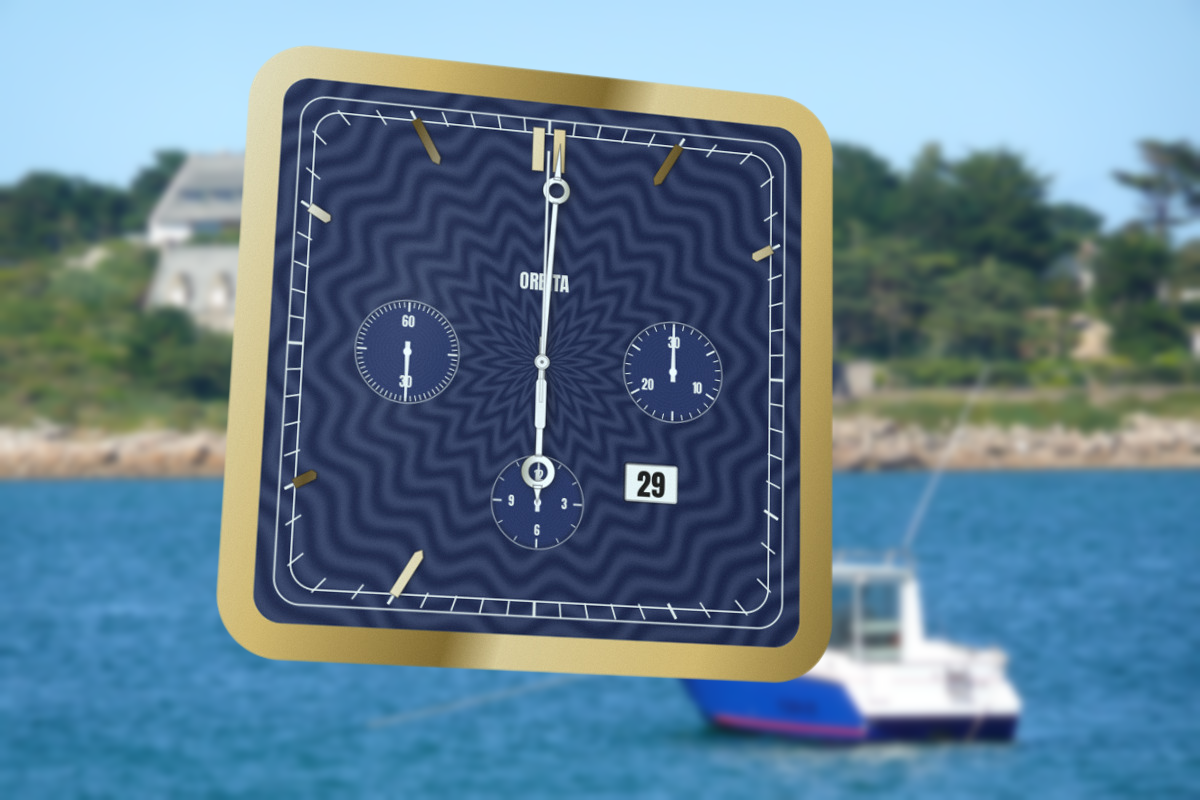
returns {"hour": 6, "minute": 0, "second": 30}
